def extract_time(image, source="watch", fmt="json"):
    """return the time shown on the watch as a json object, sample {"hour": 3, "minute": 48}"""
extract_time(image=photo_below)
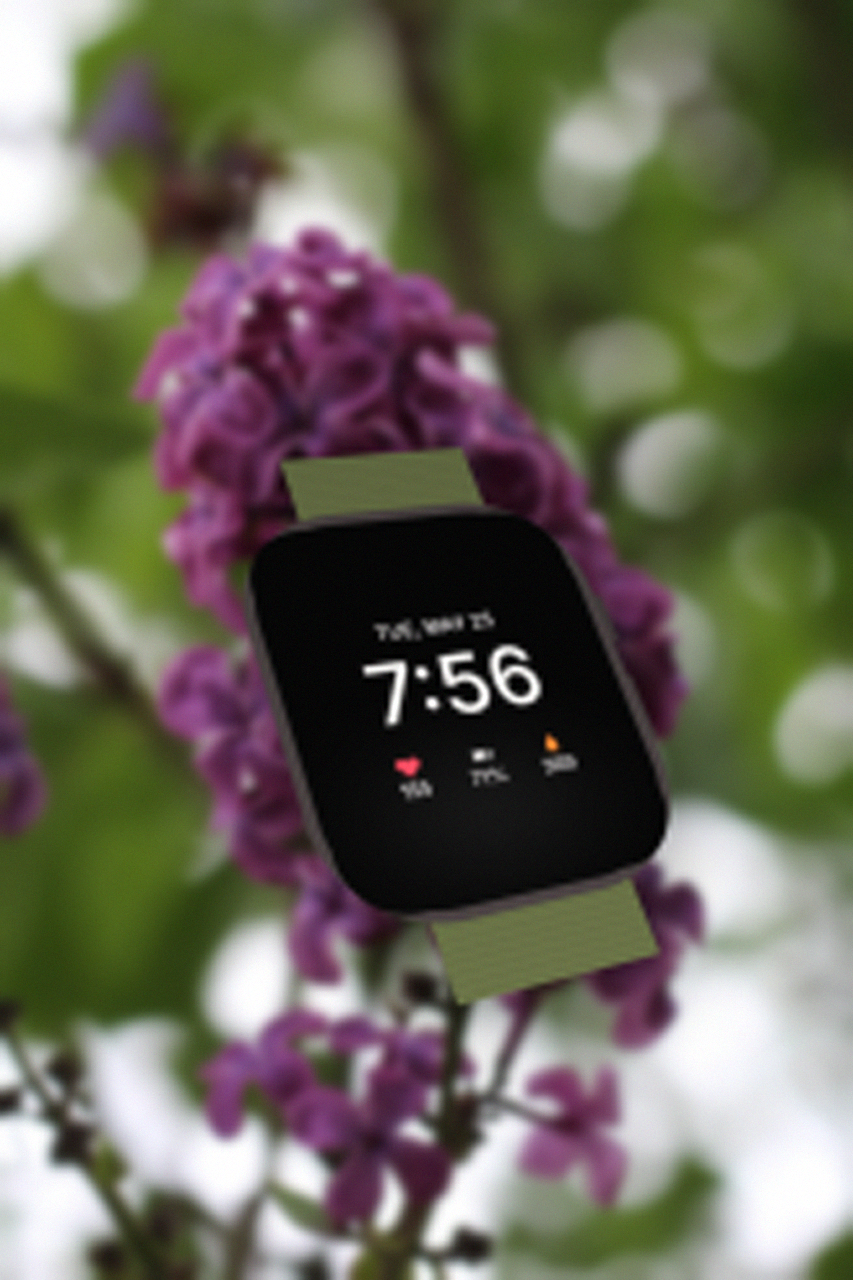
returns {"hour": 7, "minute": 56}
